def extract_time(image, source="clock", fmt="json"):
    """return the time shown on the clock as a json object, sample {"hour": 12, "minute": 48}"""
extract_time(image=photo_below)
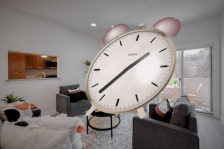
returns {"hour": 1, "minute": 37}
